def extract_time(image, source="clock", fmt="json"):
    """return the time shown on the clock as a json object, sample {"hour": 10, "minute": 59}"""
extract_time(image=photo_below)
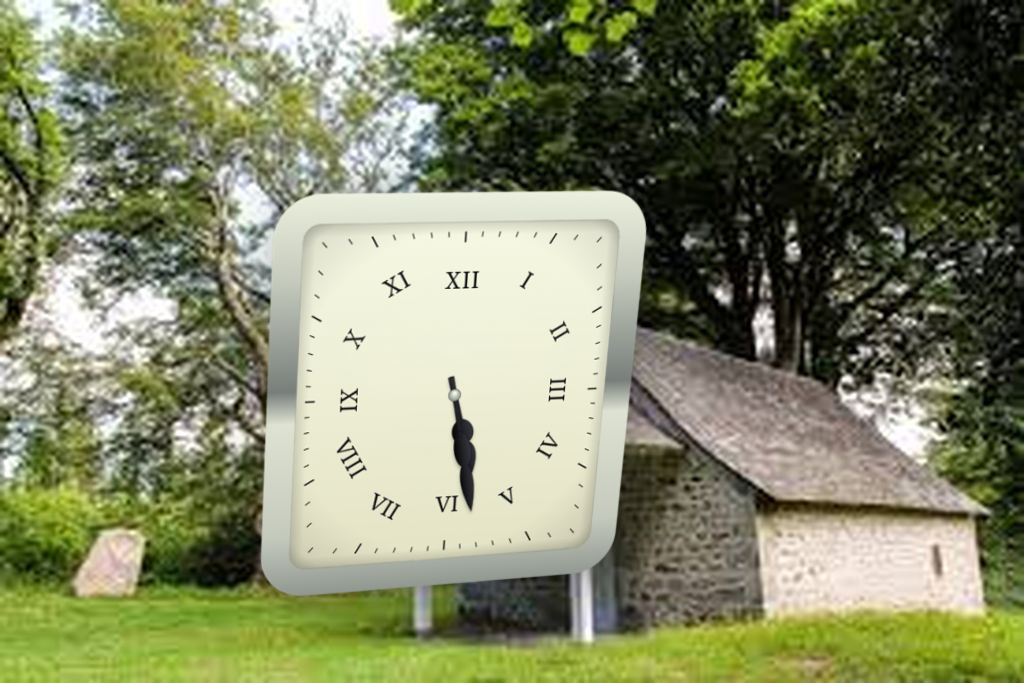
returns {"hour": 5, "minute": 28}
